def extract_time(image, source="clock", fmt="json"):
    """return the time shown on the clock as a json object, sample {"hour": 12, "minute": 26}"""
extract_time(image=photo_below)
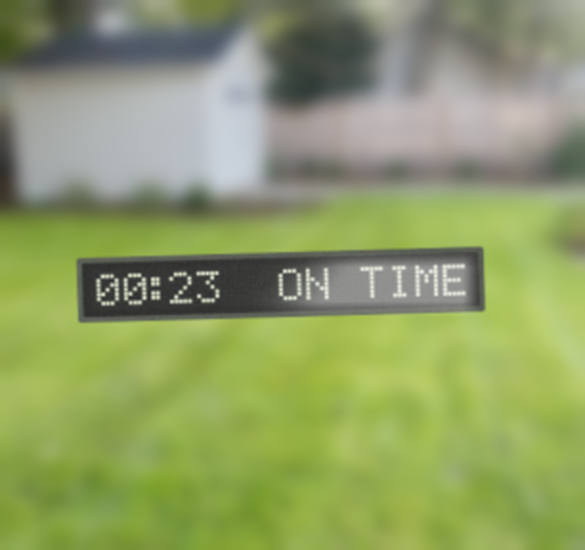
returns {"hour": 0, "minute": 23}
